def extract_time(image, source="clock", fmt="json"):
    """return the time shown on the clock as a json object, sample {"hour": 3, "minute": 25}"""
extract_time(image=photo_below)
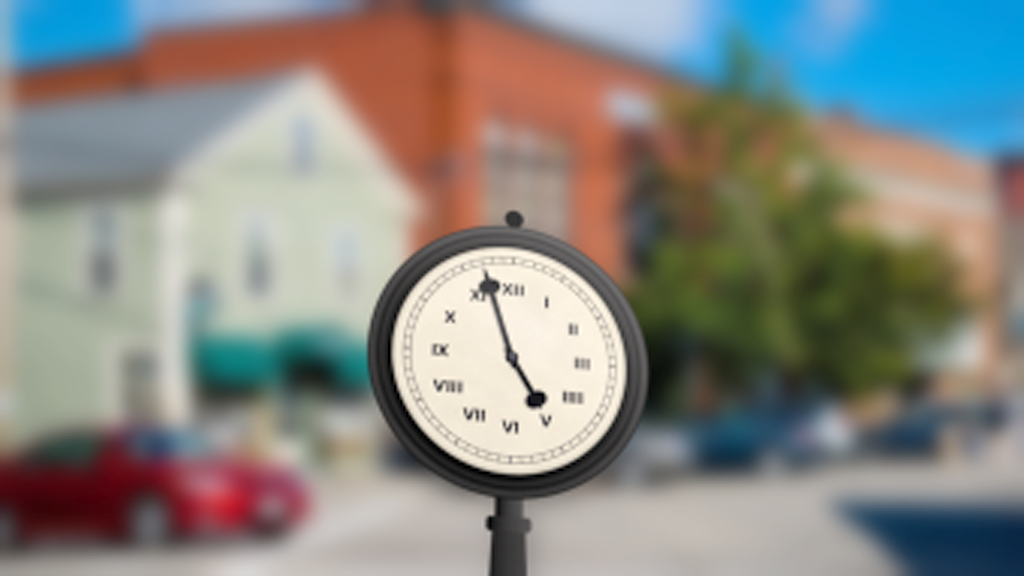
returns {"hour": 4, "minute": 57}
